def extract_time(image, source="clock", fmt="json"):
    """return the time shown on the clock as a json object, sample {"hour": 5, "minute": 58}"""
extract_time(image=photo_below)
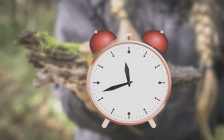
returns {"hour": 11, "minute": 42}
